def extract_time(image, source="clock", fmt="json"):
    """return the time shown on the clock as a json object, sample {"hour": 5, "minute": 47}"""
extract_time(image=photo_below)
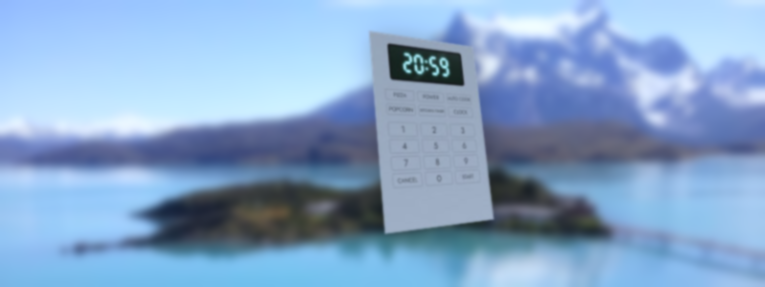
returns {"hour": 20, "minute": 59}
